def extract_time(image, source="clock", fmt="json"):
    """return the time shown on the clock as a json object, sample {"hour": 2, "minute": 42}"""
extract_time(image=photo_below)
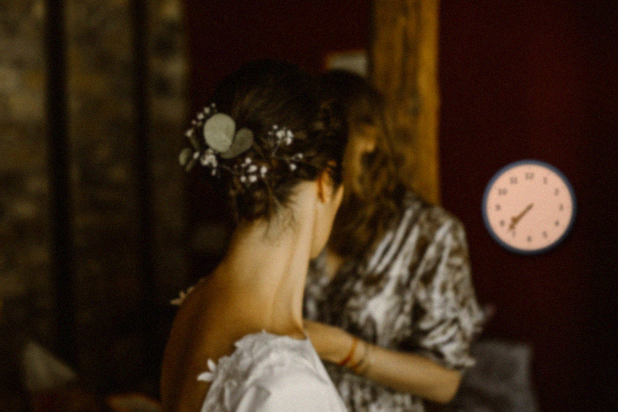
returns {"hour": 7, "minute": 37}
